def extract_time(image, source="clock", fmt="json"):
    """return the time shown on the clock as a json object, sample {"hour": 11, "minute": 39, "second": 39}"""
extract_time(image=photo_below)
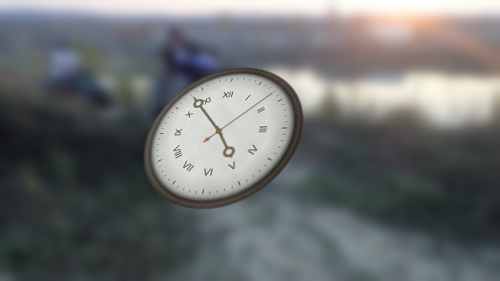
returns {"hour": 4, "minute": 53, "second": 8}
